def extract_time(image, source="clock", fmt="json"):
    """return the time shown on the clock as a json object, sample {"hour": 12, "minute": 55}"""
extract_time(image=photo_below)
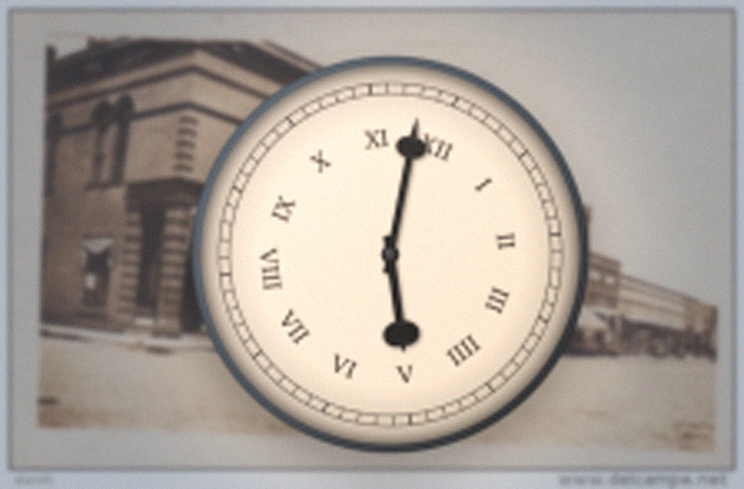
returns {"hour": 4, "minute": 58}
